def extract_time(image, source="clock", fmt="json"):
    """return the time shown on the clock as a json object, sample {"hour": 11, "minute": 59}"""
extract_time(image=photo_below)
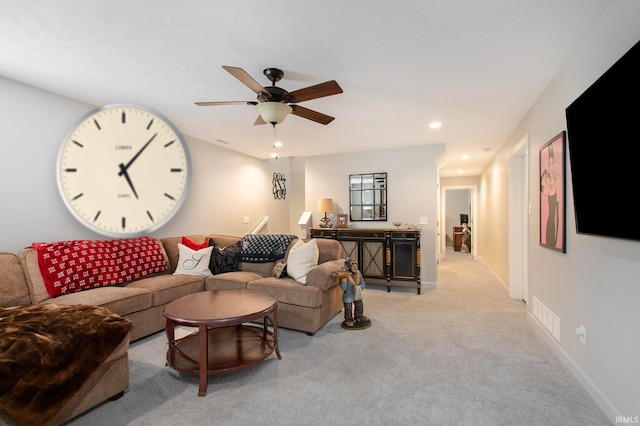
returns {"hour": 5, "minute": 7}
